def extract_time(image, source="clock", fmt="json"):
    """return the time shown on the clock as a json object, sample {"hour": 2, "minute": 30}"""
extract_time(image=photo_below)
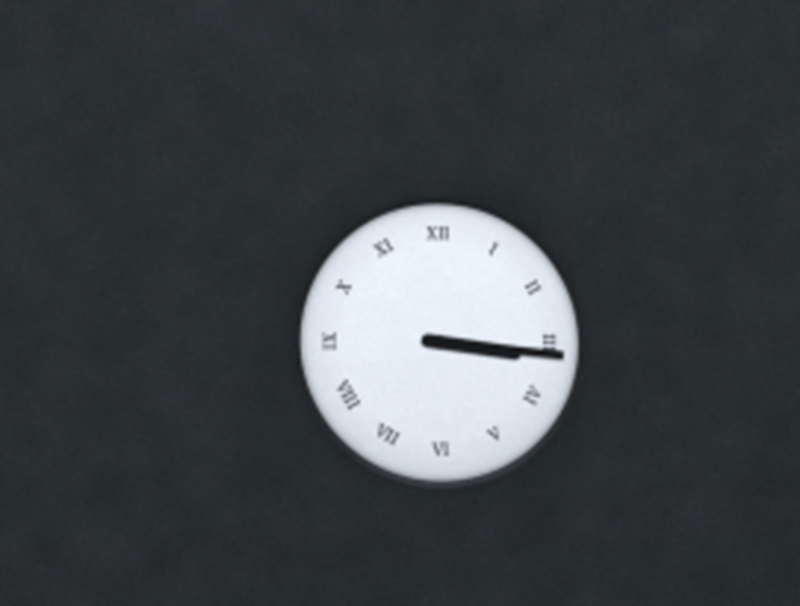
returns {"hour": 3, "minute": 16}
